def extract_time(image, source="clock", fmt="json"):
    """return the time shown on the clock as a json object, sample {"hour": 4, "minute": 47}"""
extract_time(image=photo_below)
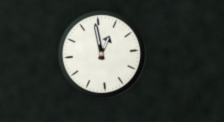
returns {"hour": 12, "minute": 59}
